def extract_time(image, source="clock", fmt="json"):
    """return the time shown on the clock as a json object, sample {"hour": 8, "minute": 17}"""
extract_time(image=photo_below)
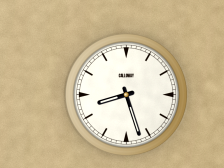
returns {"hour": 8, "minute": 27}
